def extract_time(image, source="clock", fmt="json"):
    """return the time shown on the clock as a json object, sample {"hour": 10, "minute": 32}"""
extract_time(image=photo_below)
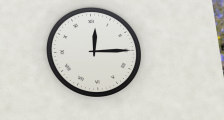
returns {"hour": 12, "minute": 15}
